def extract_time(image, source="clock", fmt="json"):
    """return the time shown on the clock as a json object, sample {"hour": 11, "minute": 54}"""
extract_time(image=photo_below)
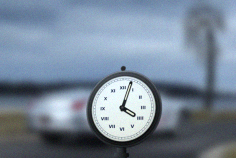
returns {"hour": 4, "minute": 3}
